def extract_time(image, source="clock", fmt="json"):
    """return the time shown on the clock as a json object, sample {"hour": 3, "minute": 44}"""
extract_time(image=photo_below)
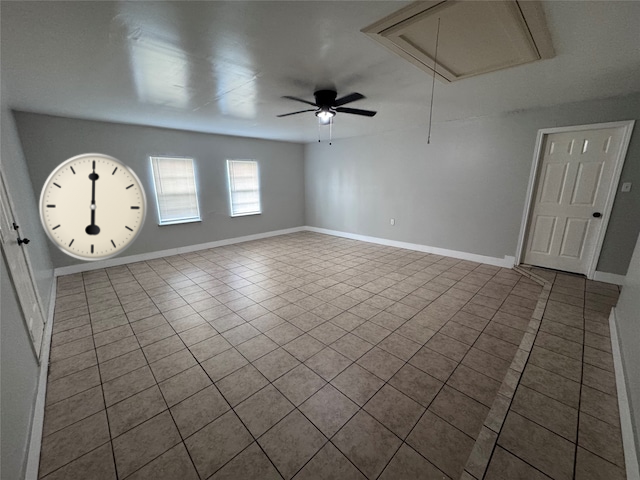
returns {"hour": 6, "minute": 0}
